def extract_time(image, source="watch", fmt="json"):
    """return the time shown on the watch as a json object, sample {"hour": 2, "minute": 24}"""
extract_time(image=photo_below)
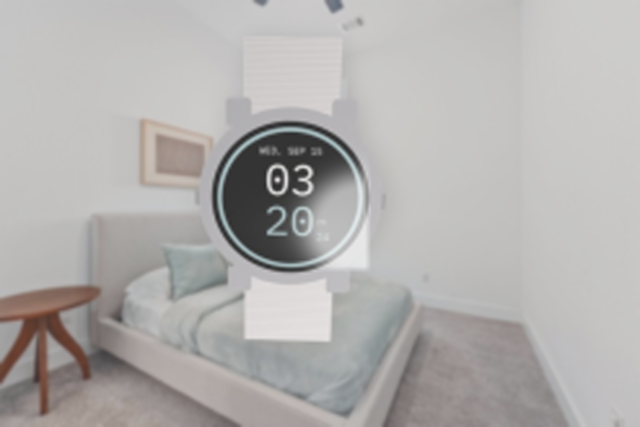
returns {"hour": 3, "minute": 20}
